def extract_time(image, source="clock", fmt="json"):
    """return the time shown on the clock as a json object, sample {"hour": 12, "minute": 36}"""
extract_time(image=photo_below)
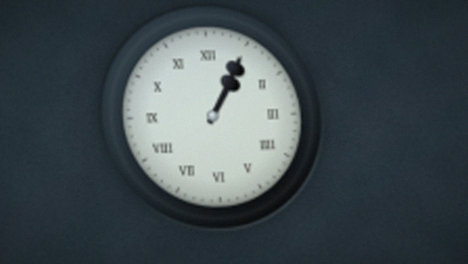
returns {"hour": 1, "minute": 5}
